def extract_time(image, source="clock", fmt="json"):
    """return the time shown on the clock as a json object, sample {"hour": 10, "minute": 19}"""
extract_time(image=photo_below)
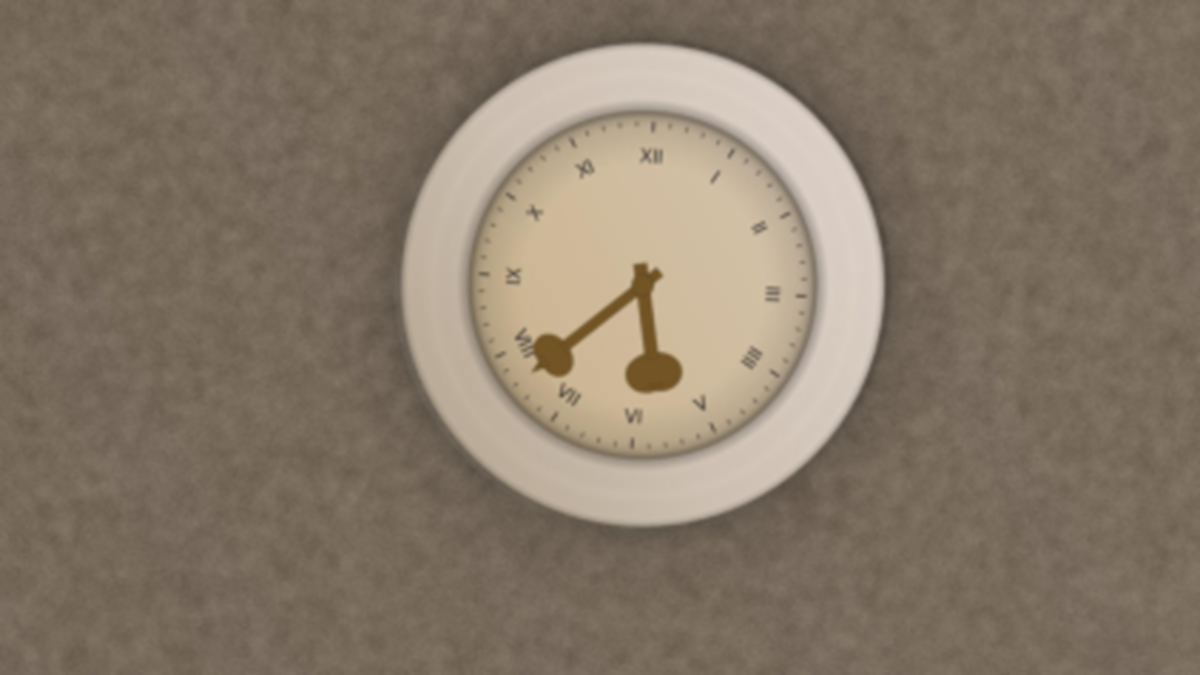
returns {"hour": 5, "minute": 38}
